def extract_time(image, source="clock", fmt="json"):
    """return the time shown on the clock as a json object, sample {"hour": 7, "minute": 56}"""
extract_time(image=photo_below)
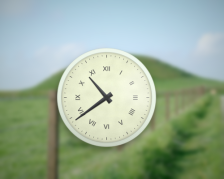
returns {"hour": 10, "minute": 39}
